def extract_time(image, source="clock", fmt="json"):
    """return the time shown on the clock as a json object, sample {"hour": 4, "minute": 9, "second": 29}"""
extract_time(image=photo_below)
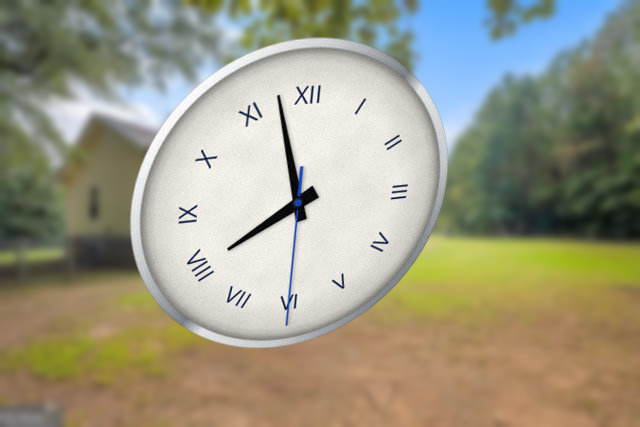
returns {"hour": 7, "minute": 57, "second": 30}
